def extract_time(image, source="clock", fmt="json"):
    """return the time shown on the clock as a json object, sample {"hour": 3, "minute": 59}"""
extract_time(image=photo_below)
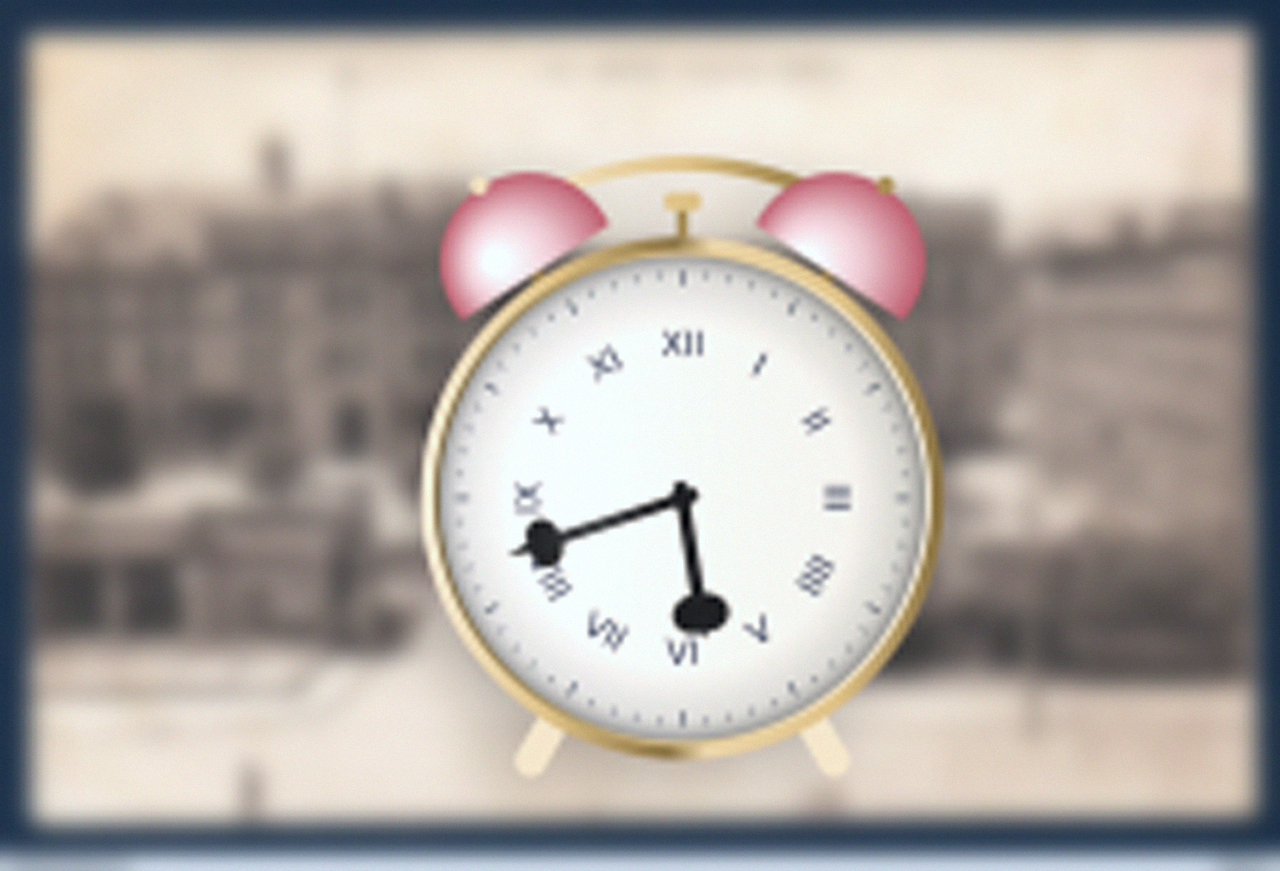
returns {"hour": 5, "minute": 42}
